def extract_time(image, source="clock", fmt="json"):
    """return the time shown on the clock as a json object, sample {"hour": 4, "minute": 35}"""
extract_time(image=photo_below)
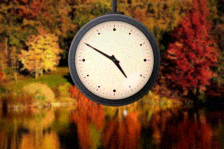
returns {"hour": 4, "minute": 50}
